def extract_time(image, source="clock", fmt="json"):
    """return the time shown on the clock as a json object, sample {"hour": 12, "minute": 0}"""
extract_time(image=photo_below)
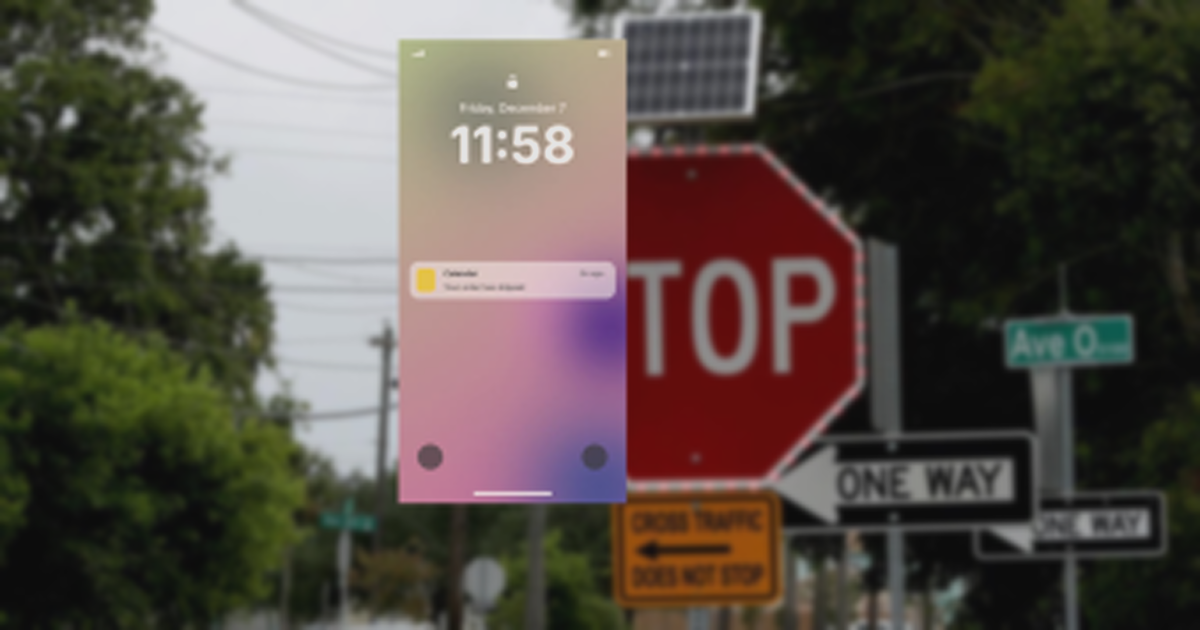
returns {"hour": 11, "minute": 58}
